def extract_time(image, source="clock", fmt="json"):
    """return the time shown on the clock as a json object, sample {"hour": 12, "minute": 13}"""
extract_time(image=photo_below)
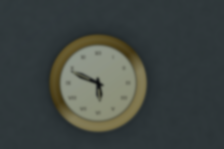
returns {"hour": 5, "minute": 49}
